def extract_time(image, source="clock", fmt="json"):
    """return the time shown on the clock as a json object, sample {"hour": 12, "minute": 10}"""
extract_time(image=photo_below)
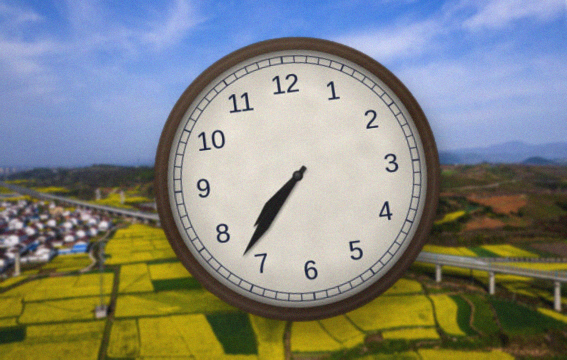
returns {"hour": 7, "minute": 37}
